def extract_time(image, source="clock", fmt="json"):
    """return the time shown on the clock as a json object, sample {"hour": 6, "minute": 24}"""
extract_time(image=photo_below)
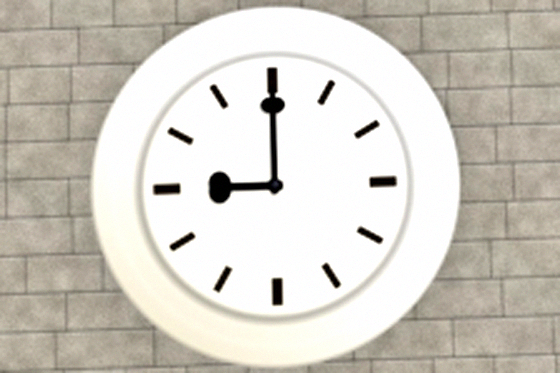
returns {"hour": 9, "minute": 0}
